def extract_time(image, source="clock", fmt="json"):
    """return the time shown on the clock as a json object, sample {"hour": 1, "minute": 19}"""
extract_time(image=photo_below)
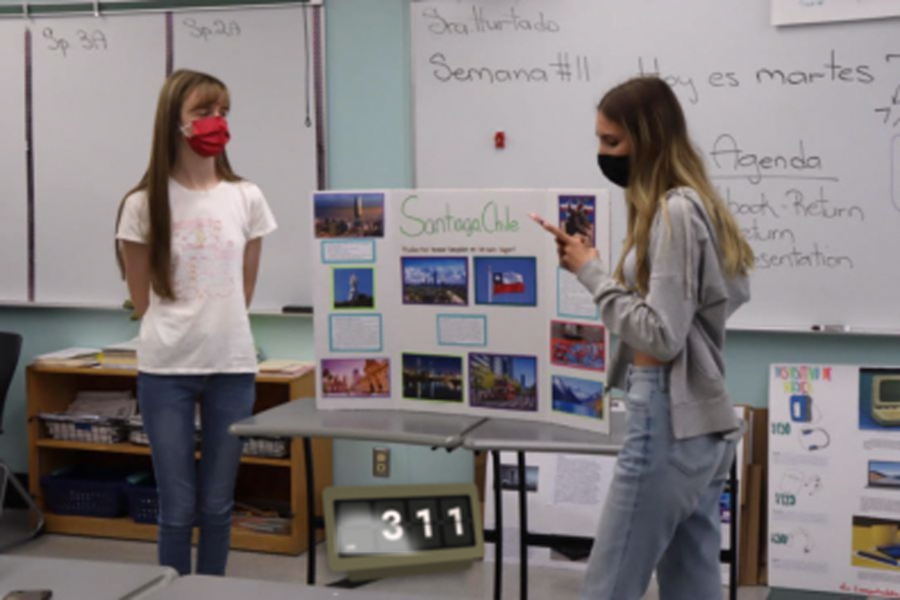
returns {"hour": 3, "minute": 11}
